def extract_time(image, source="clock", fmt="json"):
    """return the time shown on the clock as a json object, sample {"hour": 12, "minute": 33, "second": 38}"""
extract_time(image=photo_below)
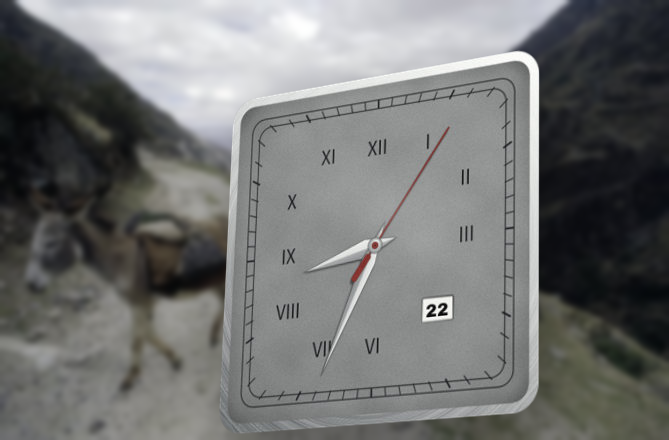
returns {"hour": 8, "minute": 34, "second": 6}
